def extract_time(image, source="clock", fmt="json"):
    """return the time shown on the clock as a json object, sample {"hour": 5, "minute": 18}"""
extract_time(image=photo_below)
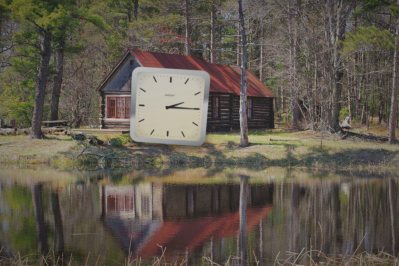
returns {"hour": 2, "minute": 15}
